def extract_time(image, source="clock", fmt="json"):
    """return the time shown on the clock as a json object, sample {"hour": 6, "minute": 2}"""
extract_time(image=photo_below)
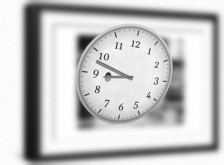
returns {"hour": 8, "minute": 48}
